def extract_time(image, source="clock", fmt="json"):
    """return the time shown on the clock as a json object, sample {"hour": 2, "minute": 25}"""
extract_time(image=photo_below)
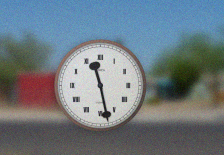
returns {"hour": 11, "minute": 28}
